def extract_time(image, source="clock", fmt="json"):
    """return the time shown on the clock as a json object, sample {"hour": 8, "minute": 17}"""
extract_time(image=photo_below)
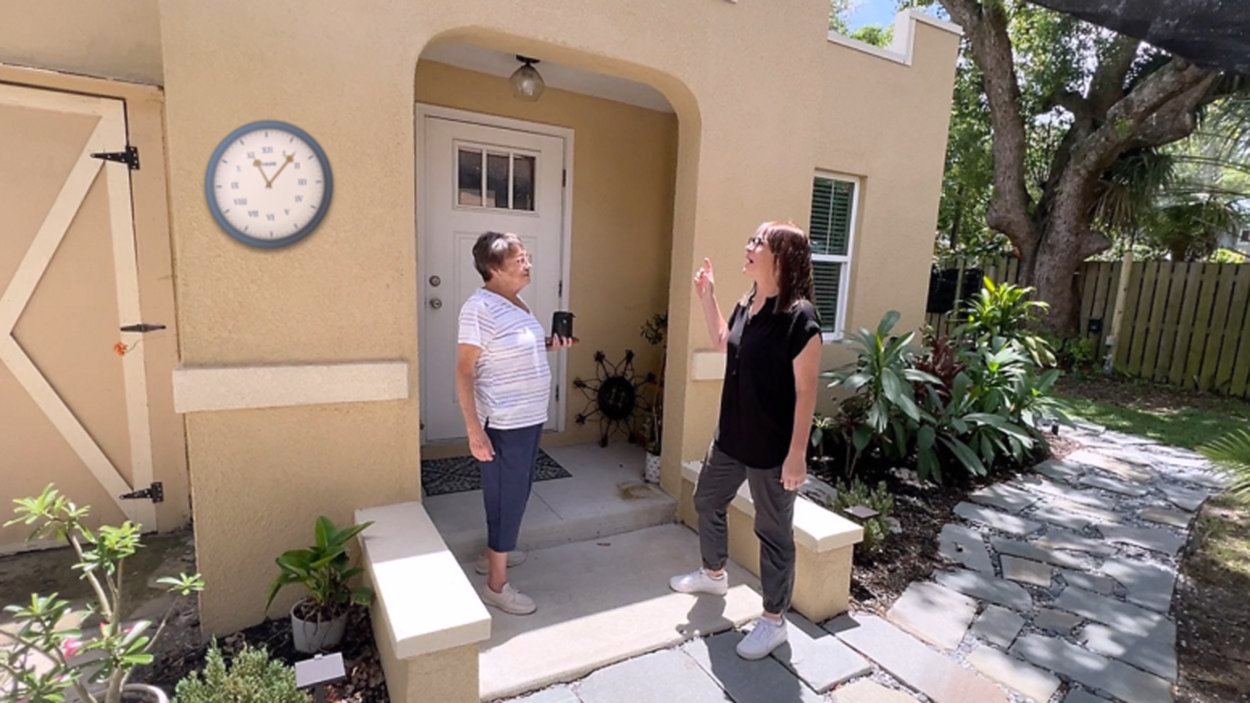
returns {"hour": 11, "minute": 7}
